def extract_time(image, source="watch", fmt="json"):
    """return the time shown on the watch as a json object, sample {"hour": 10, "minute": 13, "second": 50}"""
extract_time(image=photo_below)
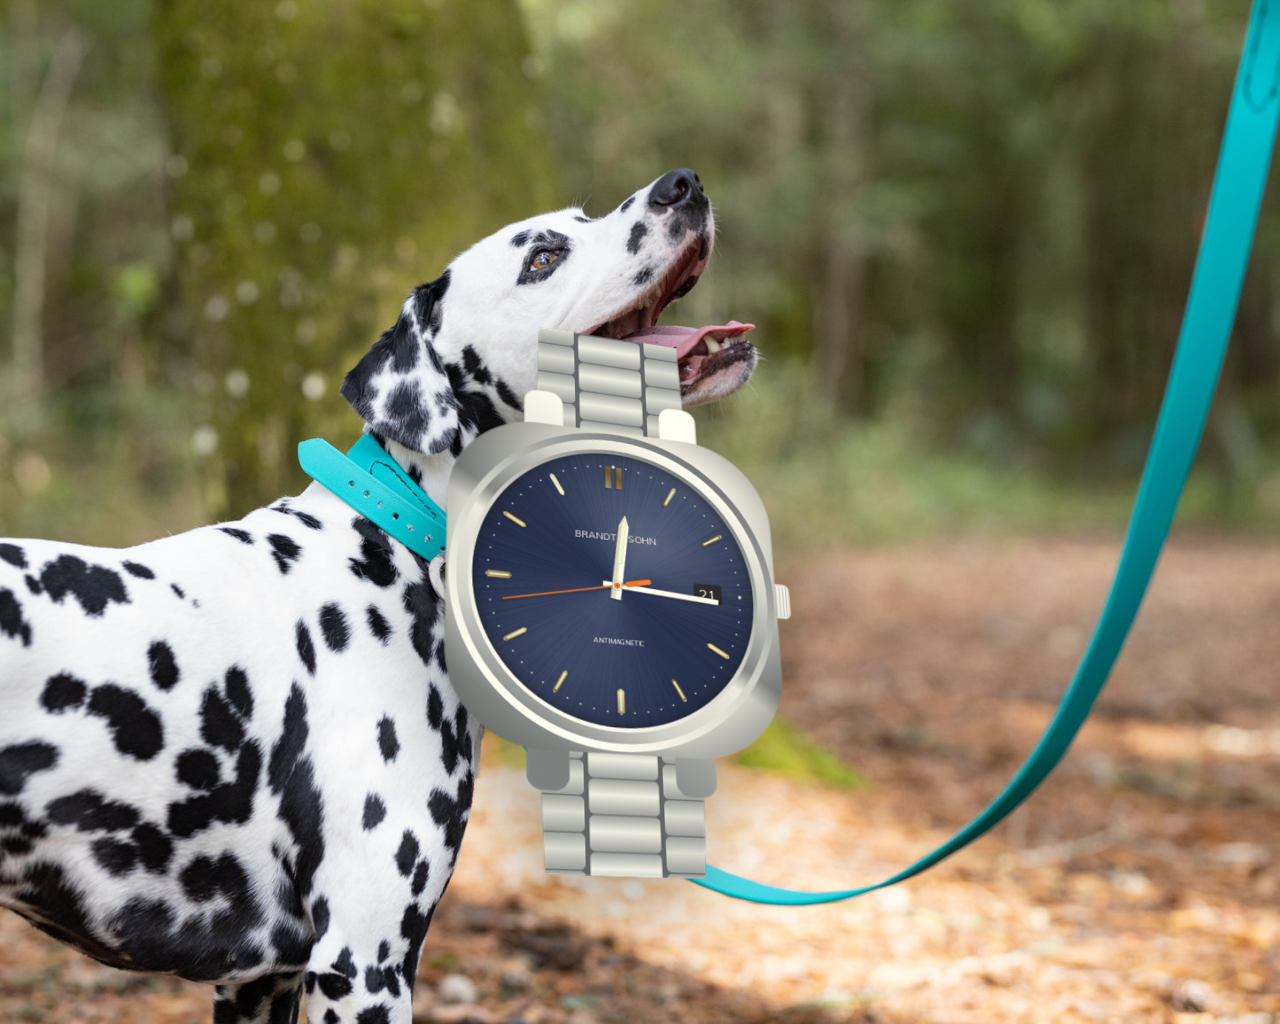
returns {"hour": 12, "minute": 15, "second": 43}
